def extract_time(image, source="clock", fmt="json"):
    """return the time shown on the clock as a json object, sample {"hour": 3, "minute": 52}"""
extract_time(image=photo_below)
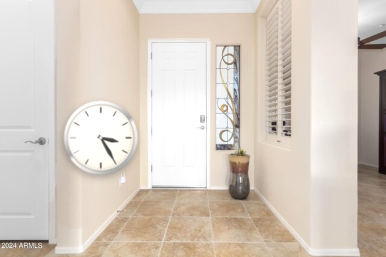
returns {"hour": 3, "minute": 25}
